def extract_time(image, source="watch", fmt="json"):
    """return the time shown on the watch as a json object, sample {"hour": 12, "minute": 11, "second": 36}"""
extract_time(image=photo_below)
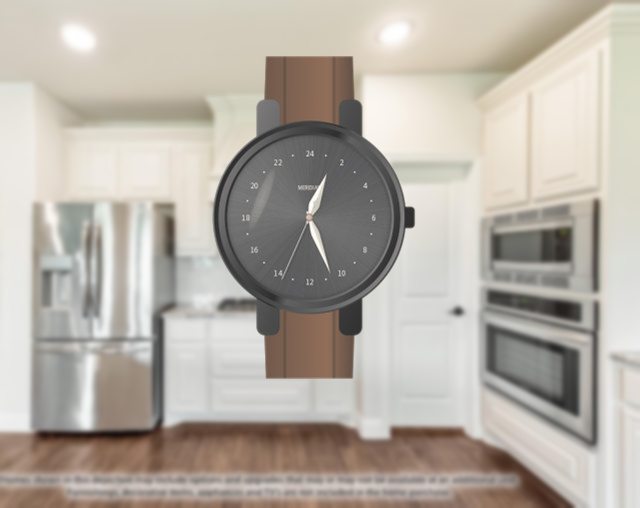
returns {"hour": 1, "minute": 26, "second": 34}
